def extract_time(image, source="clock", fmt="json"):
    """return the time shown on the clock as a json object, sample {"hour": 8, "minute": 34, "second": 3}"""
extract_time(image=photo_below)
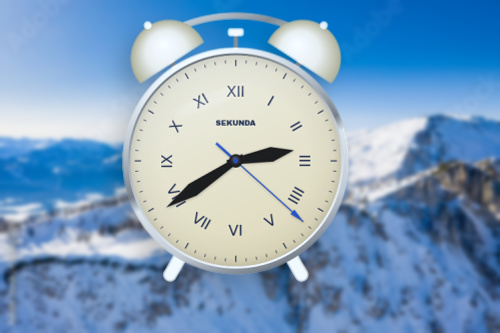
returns {"hour": 2, "minute": 39, "second": 22}
